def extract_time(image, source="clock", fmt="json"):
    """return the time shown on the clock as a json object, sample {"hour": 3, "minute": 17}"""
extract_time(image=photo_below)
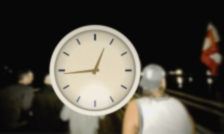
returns {"hour": 12, "minute": 44}
